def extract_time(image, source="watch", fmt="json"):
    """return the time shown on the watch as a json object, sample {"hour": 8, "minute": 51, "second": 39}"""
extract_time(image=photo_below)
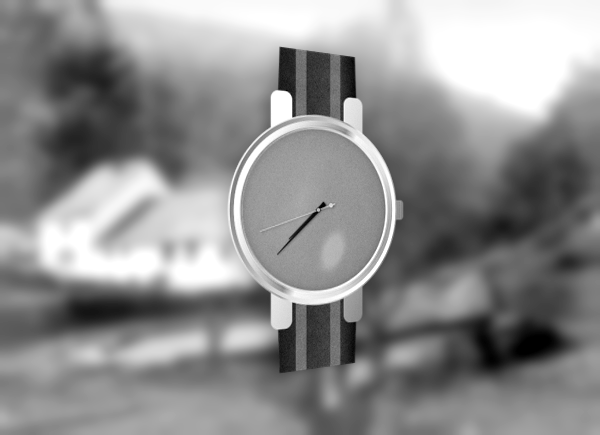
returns {"hour": 7, "minute": 37, "second": 42}
